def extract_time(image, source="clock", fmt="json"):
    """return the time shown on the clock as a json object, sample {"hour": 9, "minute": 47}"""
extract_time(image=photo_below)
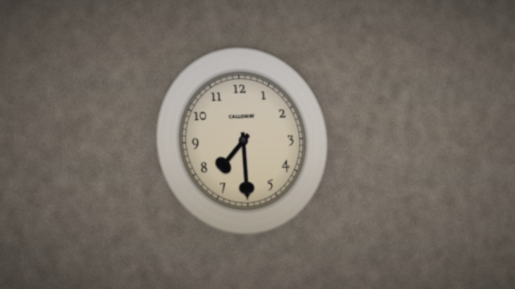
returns {"hour": 7, "minute": 30}
